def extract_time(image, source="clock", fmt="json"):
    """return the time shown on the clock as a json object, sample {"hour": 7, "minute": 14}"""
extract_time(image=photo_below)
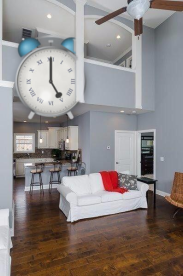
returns {"hour": 5, "minute": 0}
